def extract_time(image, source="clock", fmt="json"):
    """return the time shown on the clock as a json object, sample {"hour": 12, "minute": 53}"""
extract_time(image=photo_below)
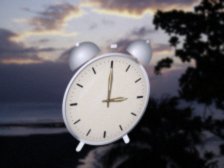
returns {"hour": 3, "minute": 0}
